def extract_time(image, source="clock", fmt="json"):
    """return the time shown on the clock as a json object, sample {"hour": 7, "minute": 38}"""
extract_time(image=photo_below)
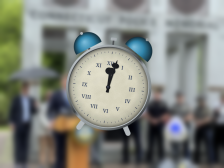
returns {"hour": 12, "minute": 2}
